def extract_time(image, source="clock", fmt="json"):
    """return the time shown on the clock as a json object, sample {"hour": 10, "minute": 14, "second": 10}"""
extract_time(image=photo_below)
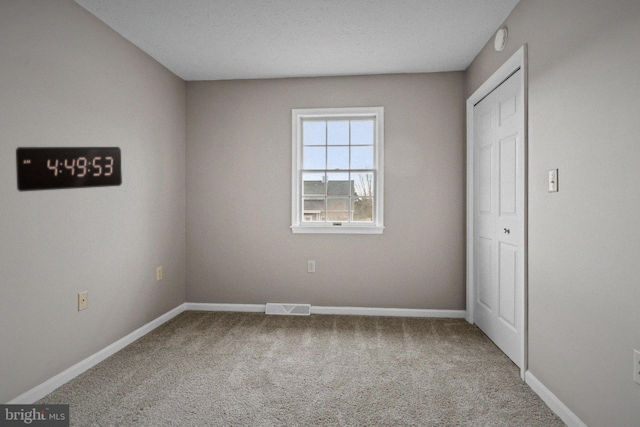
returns {"hour": 4, "minute": 49, "second": 53}
